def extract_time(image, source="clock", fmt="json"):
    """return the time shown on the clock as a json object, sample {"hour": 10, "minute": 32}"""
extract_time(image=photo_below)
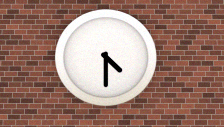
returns {"hour": 4, "minute": 30}
